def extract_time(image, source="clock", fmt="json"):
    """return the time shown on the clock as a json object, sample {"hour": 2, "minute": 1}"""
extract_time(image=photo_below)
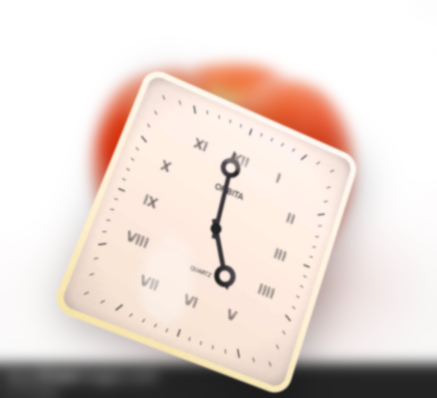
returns {"hour": 4, "minute": 59}
